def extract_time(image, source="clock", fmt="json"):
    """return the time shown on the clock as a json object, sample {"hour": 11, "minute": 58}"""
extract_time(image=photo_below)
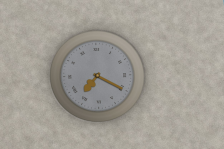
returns {"hour": 7, "minute": 20}
